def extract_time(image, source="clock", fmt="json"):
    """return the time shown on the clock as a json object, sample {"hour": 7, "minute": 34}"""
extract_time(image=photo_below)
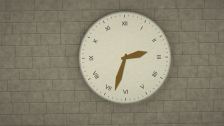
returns {"hour": 2, "minute": 33}
